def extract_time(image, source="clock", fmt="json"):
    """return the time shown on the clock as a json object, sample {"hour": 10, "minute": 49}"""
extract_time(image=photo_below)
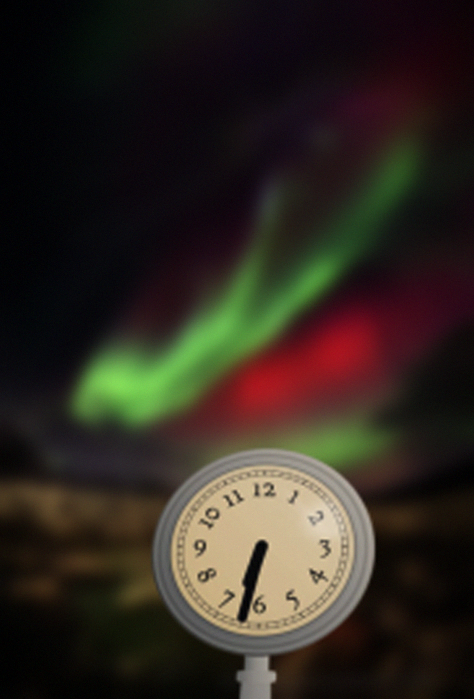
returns {"hour": 6, "minute": 32}
